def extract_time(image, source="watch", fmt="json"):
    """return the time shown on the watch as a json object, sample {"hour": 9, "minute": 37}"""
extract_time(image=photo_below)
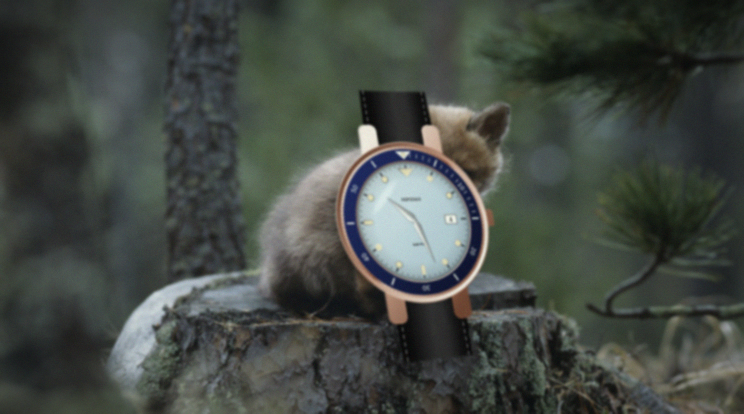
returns {"hour": 10, "minute": 27}
